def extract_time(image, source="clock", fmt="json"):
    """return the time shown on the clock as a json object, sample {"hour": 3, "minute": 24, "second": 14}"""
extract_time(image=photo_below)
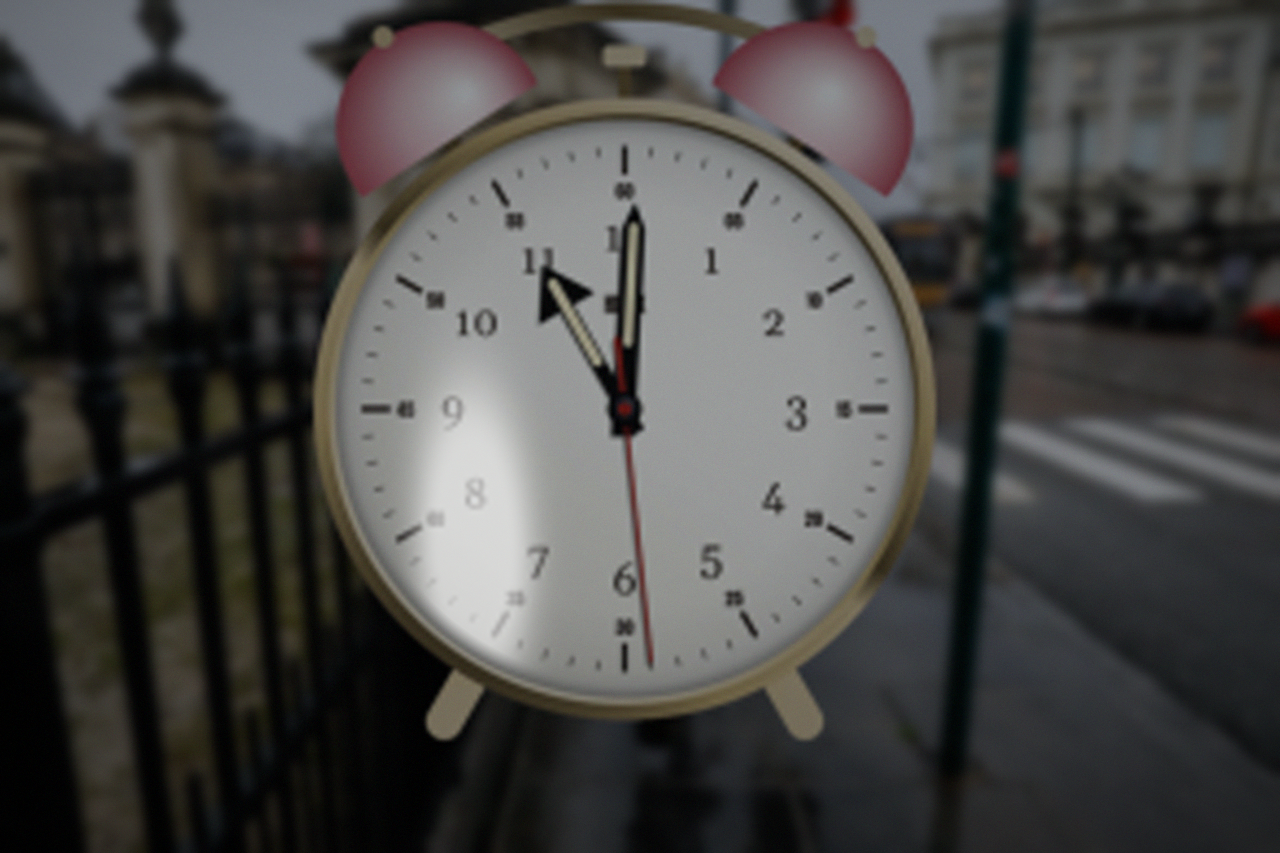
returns {"hour": 11, "minute": 0, "second": 29}
